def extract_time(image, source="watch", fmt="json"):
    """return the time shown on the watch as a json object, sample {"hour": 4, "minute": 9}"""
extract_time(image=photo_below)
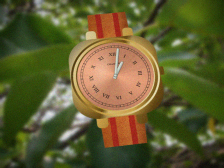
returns {"hour": 1, "minute": 2}
